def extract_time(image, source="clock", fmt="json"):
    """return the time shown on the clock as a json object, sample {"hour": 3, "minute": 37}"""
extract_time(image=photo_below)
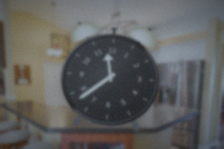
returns {"hour": 11, "minute": 38}
